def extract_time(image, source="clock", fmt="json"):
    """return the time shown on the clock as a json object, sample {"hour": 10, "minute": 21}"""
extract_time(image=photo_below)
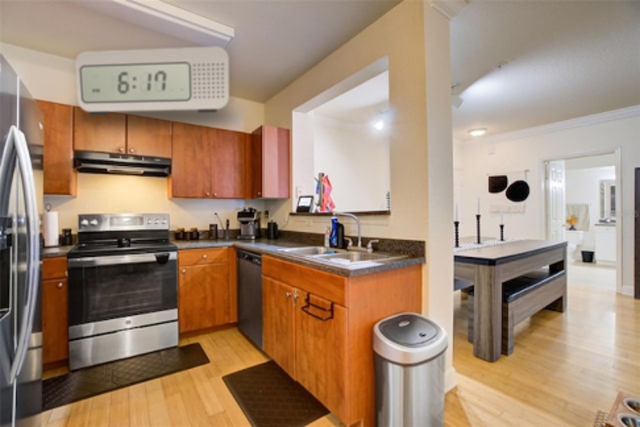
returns {"hour": 6, "minute": 17}
